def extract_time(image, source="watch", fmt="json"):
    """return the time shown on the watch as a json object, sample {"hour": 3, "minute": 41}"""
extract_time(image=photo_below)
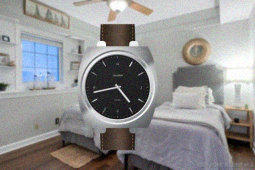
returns {"hour": 4, "minute": 43}
